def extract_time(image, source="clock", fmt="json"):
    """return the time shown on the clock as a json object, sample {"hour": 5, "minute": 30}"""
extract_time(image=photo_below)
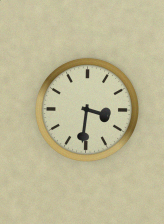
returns {"hour": 3, "minute": 31}
